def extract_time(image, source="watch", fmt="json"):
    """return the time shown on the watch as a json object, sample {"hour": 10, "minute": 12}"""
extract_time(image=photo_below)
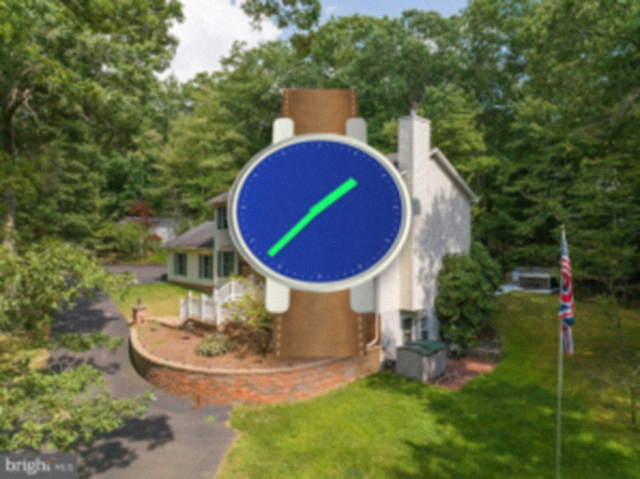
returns {"hour": 1, "minute": 37}
